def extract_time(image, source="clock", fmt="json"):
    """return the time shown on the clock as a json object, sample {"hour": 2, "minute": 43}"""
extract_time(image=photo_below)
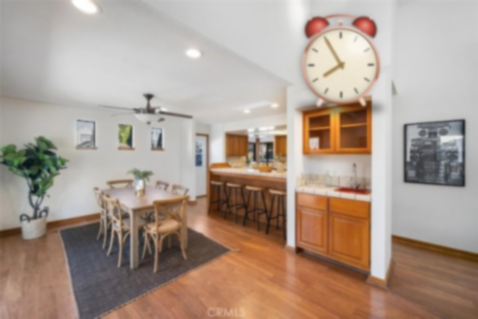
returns {"hour": 7, "minute": 55}
